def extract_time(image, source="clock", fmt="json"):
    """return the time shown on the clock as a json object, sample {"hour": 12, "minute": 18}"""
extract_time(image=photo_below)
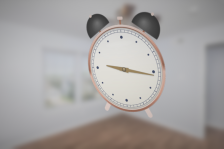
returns {"hour": 9, "minute": 16}
